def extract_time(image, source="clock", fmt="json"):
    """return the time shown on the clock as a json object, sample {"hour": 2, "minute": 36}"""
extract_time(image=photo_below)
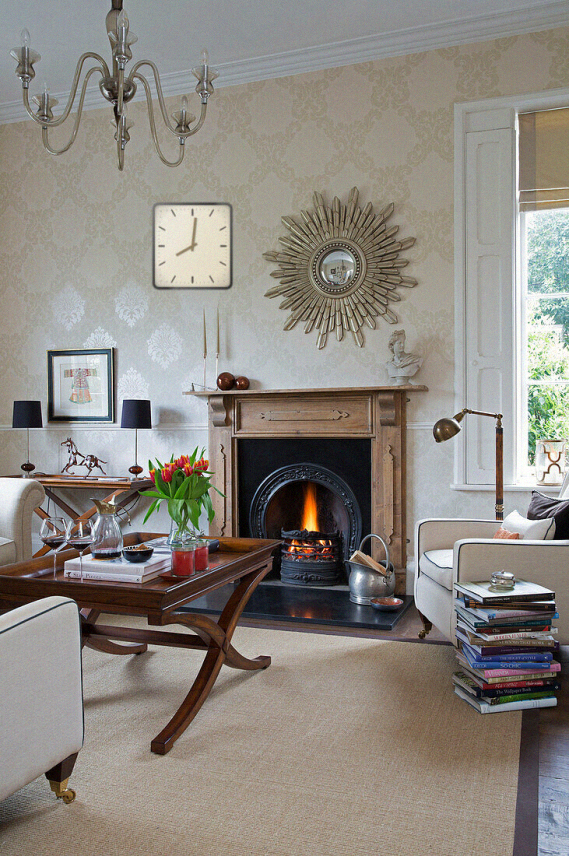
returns {"hour": 8, "minute": 1}
